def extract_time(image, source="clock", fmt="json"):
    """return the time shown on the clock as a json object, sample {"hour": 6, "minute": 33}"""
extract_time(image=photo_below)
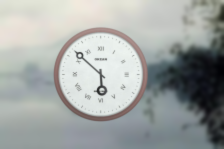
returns {"hour": 5, "minute": 52}
